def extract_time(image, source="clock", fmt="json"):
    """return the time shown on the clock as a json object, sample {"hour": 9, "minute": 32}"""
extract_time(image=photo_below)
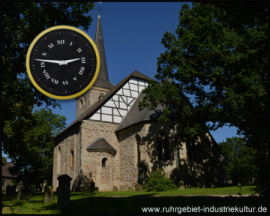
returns {"hour": 2, "minute": 47}
